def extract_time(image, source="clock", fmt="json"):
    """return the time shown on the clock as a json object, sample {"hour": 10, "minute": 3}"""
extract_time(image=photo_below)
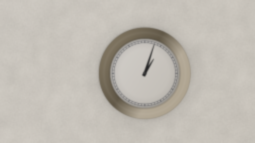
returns {"hour": 1, "minute": 3}
